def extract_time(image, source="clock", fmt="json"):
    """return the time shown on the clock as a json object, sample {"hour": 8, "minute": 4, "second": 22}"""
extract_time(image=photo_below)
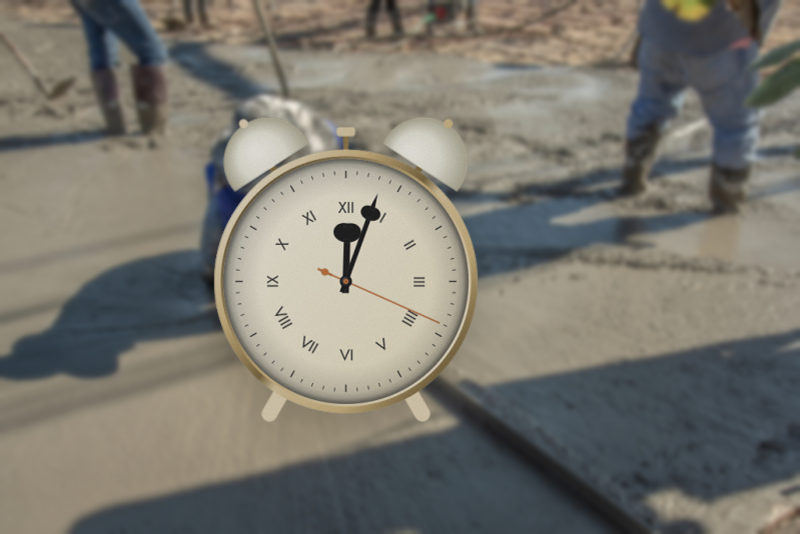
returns {"hour": 12, "minute": 3, "second": 19}
